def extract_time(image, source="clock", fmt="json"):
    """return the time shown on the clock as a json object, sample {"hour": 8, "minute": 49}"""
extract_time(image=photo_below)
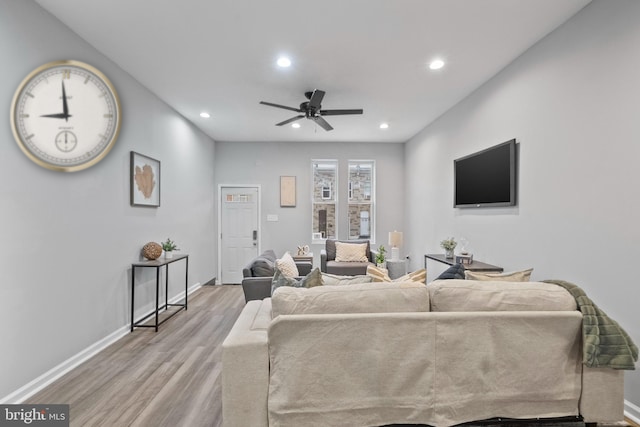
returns {"hour": 8, "minute": 59}
